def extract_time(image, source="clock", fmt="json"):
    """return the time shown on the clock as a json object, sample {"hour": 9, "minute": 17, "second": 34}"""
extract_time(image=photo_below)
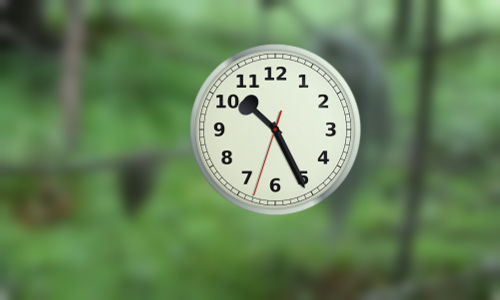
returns {"hour": 10, "minute": 25, "second": 33}
